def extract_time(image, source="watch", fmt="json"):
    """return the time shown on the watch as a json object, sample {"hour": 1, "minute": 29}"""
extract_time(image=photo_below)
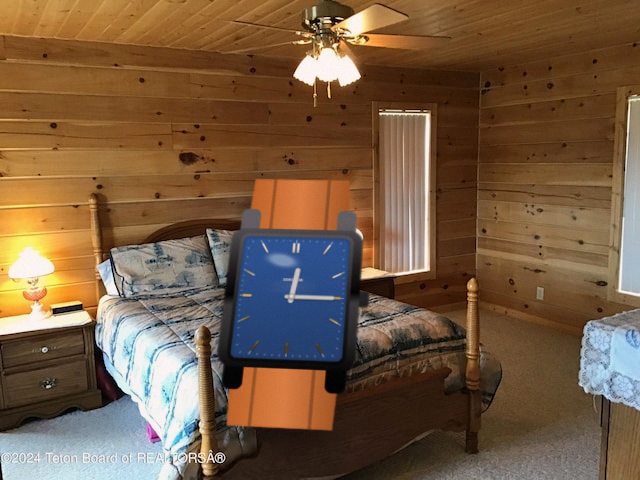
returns {"hour": 12, "minute": 15}
